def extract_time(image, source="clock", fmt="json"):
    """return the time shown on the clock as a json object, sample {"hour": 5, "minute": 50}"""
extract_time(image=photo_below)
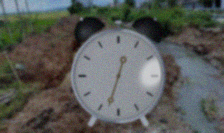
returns {"hour": 12, "minute": 33}
